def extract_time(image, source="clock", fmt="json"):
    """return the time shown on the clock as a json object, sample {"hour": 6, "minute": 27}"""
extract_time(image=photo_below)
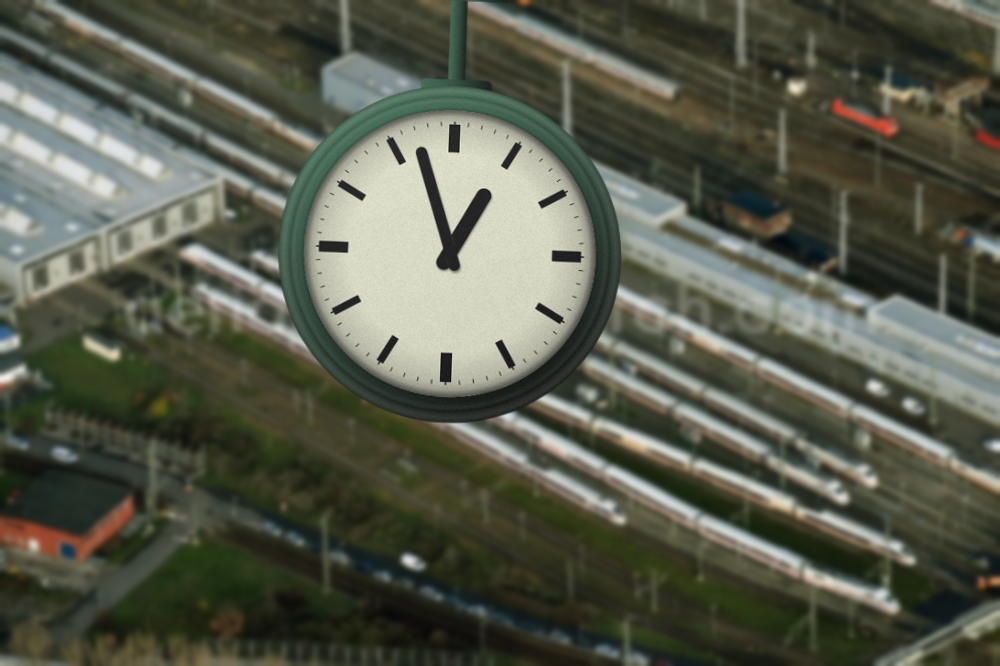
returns {"hour": 12, "minute": 57}
